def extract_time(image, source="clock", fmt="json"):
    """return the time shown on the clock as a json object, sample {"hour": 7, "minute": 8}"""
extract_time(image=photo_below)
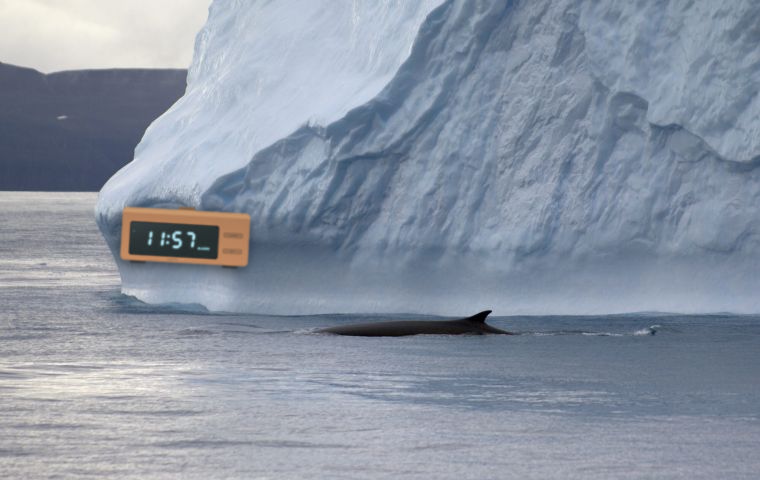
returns {"hour": 11, "minute": 57}
